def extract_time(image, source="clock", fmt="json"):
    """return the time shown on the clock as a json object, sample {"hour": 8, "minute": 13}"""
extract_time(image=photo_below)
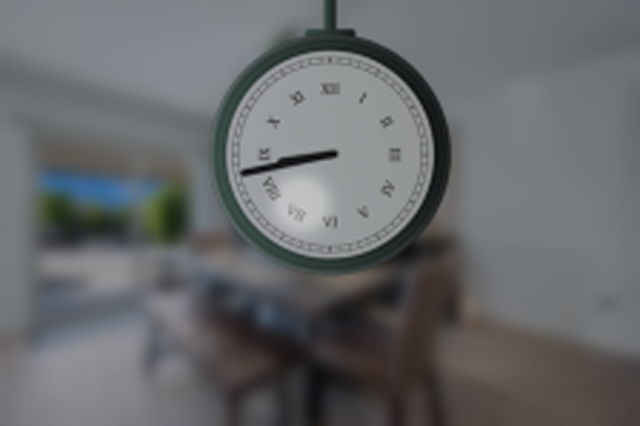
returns {"hour": 8, "minute": 43}
